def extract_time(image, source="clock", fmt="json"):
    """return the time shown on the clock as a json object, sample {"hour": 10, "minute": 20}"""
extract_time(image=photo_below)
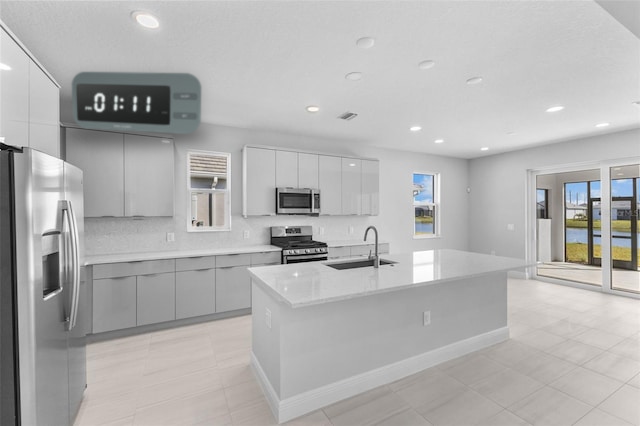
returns {"hour": 1, "minute": 11}
